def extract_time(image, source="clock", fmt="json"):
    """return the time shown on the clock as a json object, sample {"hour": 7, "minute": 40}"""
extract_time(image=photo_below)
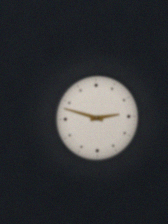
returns {"hour": 2, "minute": 48}
